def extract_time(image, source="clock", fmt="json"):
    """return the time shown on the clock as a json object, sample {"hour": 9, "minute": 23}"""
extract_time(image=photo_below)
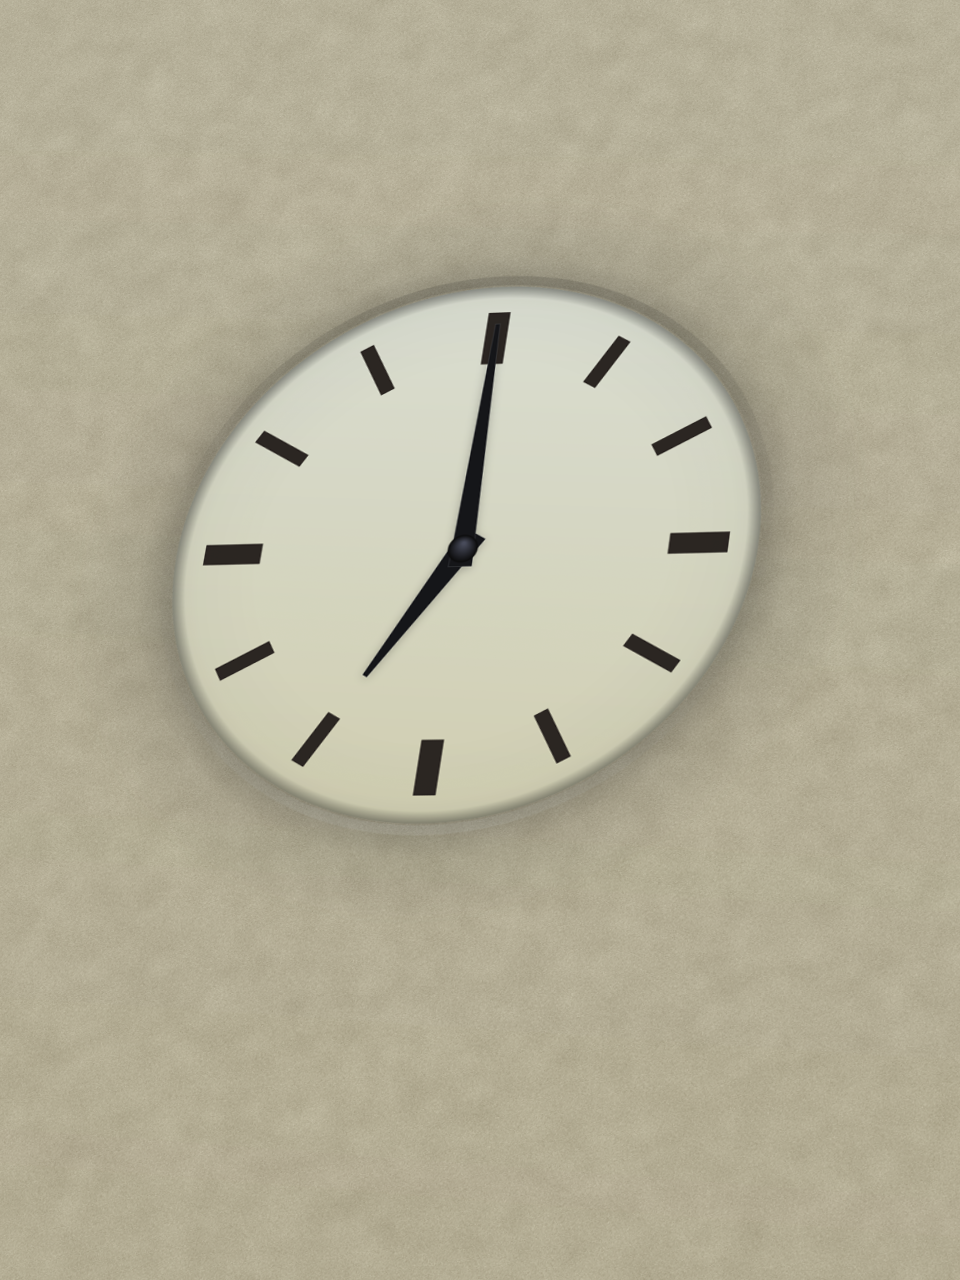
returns {"hour": 7, "minute": 0}
